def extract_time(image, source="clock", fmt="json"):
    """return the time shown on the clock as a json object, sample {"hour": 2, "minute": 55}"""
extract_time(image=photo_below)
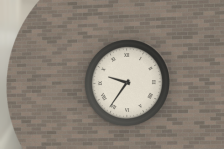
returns {"hour": 9, "minute": 36}
